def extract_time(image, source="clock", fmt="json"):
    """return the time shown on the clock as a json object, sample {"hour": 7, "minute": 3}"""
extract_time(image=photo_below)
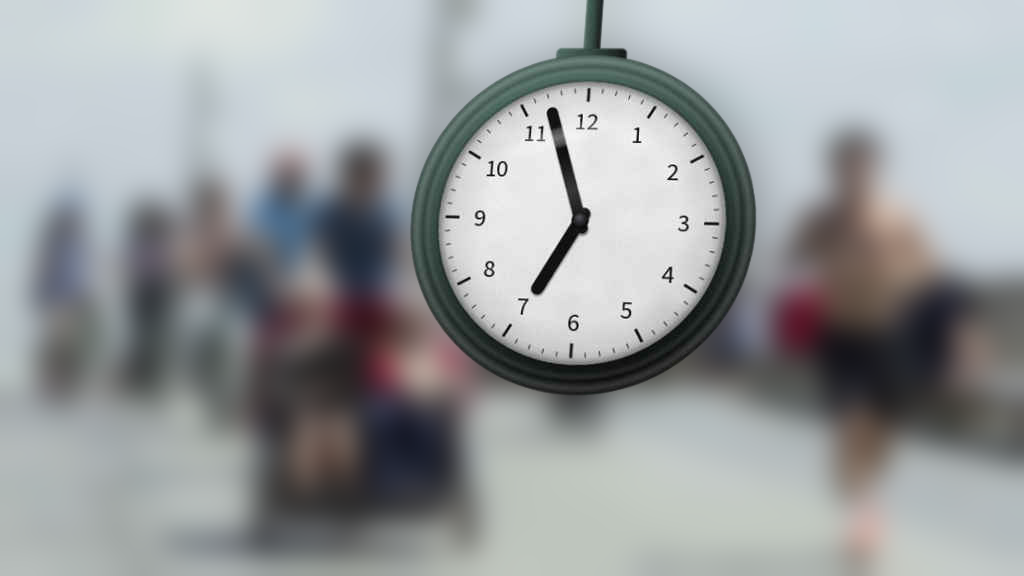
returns {"hour": 6, "minute": 57}
